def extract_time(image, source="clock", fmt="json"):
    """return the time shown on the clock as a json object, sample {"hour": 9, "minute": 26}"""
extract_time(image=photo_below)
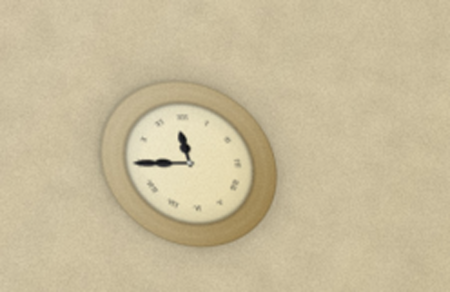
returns {"hour": 11, "minute": 45}
